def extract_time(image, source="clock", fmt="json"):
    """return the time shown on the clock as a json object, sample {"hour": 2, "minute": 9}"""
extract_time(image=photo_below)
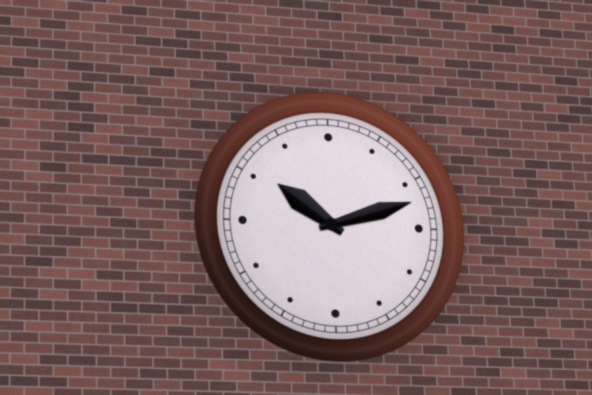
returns {"hour": 10, "minute": 12}
